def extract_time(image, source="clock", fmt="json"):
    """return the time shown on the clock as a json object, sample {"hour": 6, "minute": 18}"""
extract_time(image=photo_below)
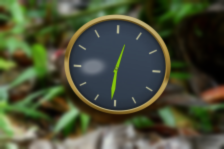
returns {"hour": 12, "minute": 31}
